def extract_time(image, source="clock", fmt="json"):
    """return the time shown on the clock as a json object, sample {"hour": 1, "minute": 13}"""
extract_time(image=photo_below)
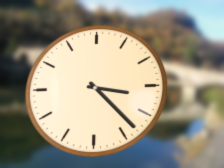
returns {"hour": 3, "minute": 23}
